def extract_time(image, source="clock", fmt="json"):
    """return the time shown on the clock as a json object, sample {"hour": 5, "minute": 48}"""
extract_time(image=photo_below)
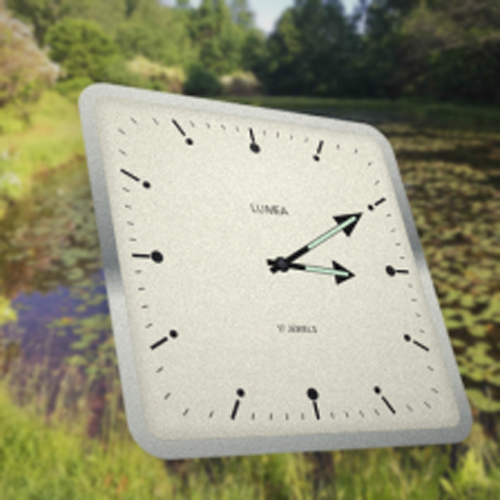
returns {"hour": 3, "minute": 10}
